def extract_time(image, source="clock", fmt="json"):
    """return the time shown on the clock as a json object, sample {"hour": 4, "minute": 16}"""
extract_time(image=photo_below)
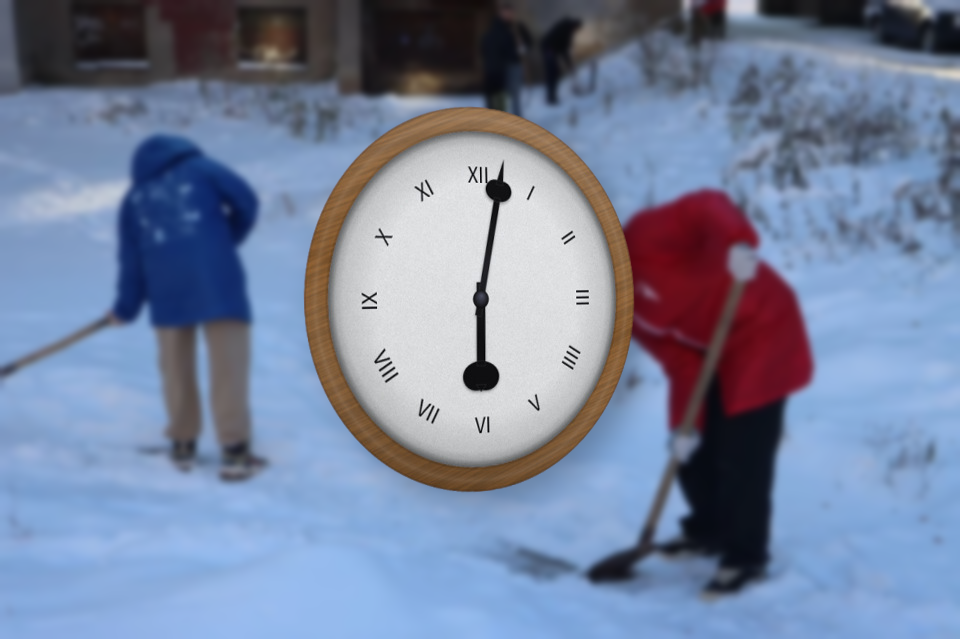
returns {"hour": 6, "minute": 2}
